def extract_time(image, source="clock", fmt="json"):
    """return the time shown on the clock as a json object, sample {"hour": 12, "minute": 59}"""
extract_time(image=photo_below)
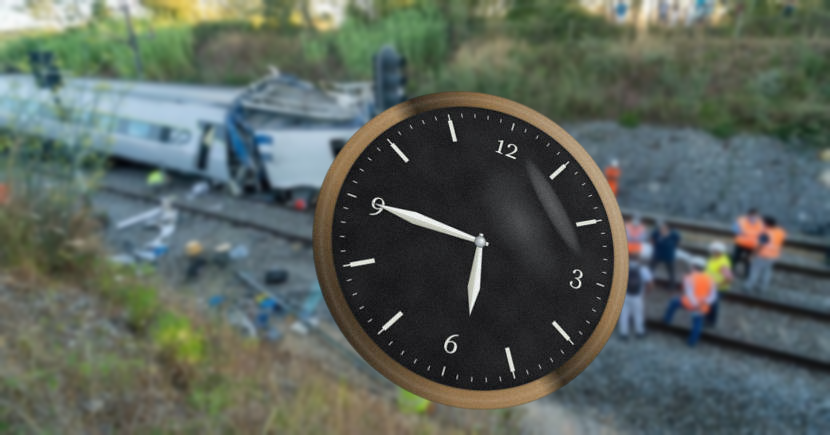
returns {"hour": 5, "minute": 45}
